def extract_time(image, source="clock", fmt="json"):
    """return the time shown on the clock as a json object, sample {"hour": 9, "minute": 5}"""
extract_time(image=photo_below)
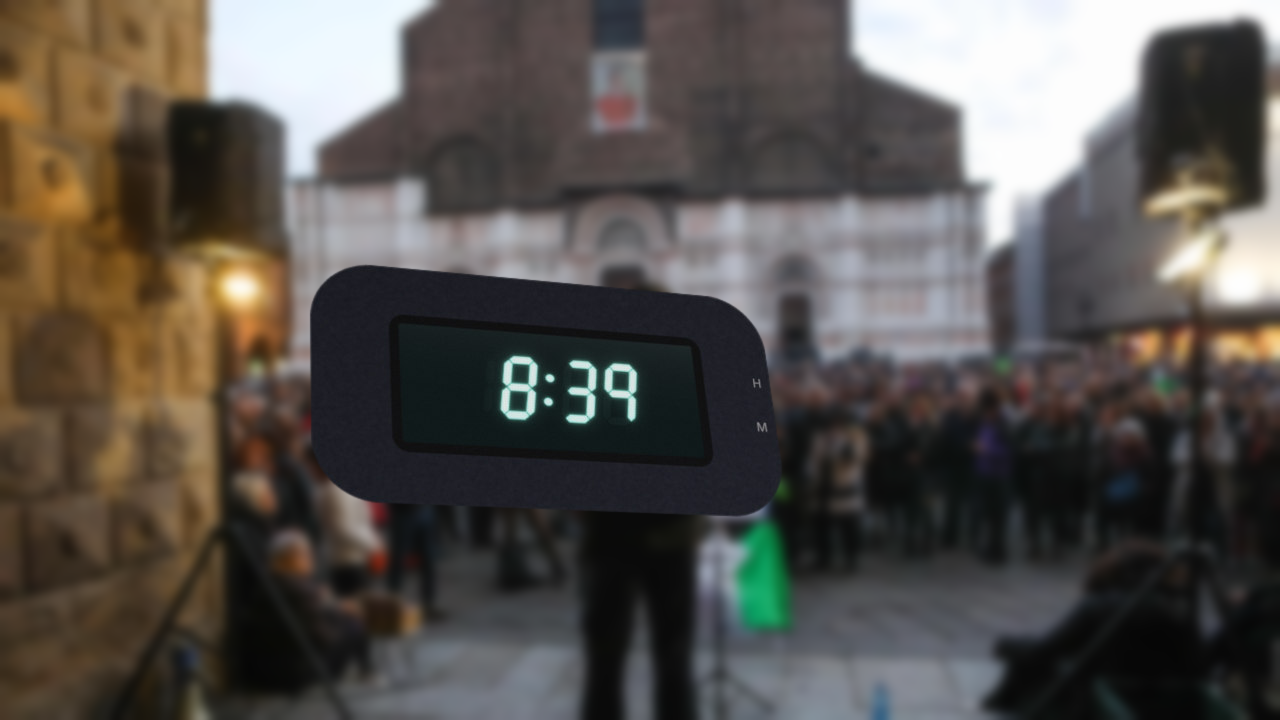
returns {"hour": 8, "minute": 39}
